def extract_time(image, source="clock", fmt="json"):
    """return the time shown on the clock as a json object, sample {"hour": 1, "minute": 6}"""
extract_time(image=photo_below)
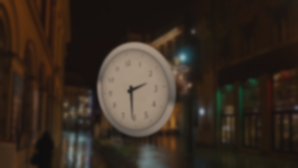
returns {"hour": 2, "minute": 31}
